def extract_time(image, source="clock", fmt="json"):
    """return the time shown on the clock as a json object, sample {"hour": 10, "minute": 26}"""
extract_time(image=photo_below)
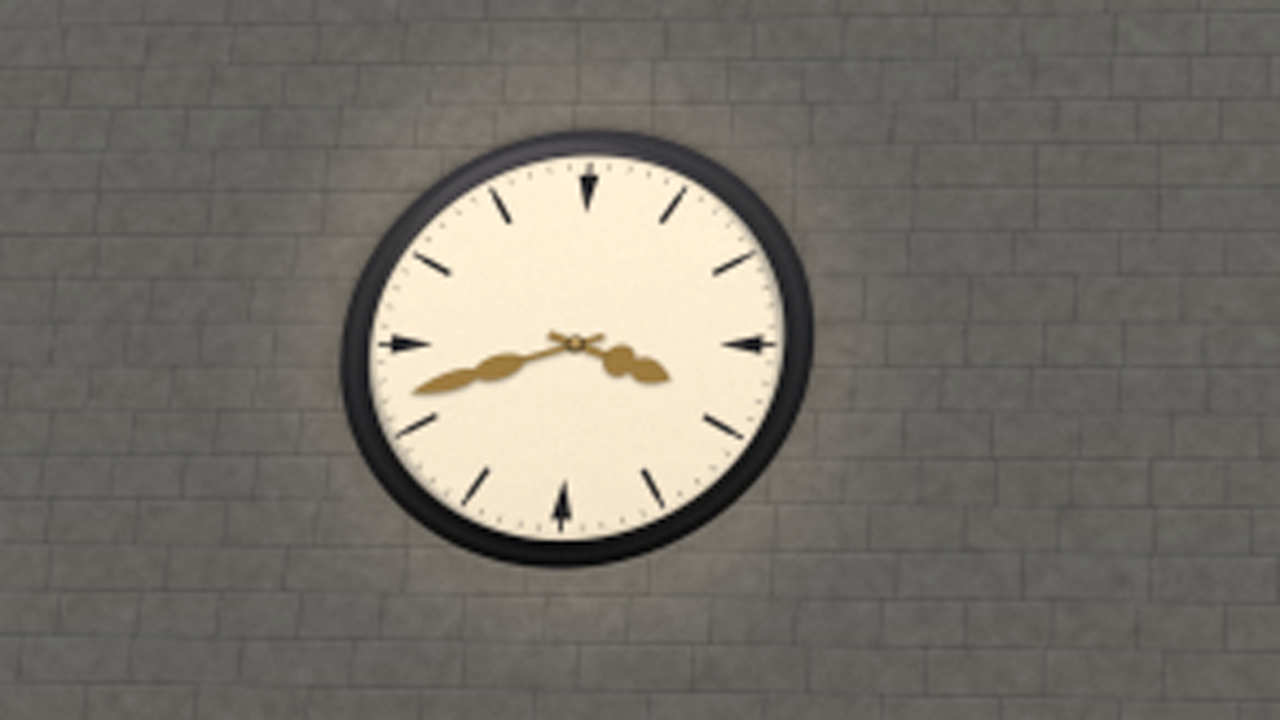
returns {"hour": 3, "minute": 42}
